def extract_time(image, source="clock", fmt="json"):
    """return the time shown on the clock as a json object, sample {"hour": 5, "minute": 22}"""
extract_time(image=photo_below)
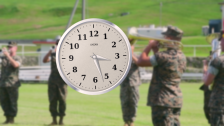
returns {"hour": 3, "minute": 27}
